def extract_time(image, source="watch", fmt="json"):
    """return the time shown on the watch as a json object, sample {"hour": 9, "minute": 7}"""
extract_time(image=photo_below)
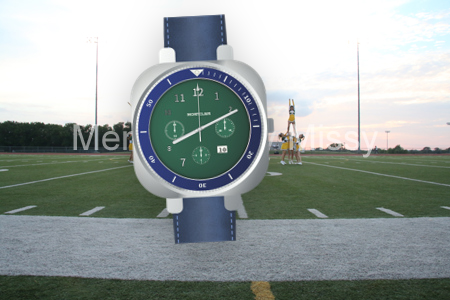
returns {"hour": 8, "minute": 11}
